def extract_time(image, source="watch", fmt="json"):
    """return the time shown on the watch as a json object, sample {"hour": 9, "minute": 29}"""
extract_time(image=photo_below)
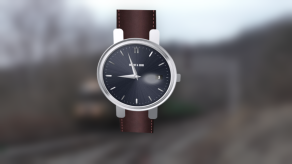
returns {"hour": 8, "minute": 57}
